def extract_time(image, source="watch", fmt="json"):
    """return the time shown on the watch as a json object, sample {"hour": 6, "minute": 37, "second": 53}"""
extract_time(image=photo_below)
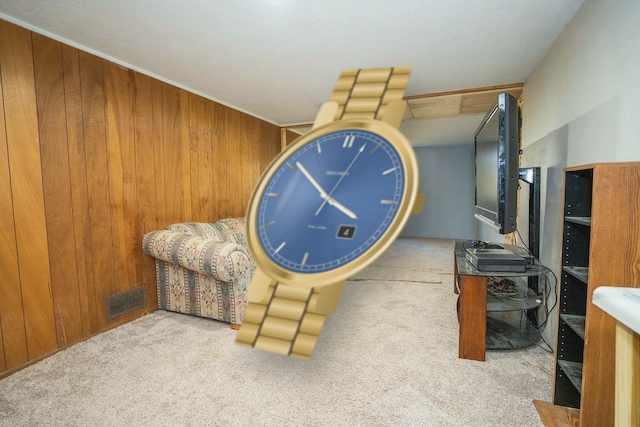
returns {"hour": 3, "minute": 51, "second": 3}
